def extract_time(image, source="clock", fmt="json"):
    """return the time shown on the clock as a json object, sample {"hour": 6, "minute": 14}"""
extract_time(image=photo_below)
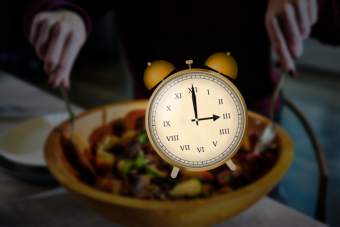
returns {"hour": 3, "minute": 0}
